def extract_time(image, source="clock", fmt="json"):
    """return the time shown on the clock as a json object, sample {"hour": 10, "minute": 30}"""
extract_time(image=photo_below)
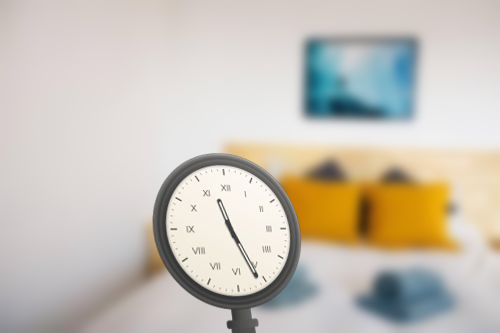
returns {"hour": 11, "minute": 26}
